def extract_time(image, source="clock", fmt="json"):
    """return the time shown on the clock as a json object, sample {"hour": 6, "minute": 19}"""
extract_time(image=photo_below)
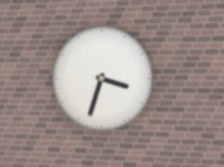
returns {"hour": 3, "minute": 33}
